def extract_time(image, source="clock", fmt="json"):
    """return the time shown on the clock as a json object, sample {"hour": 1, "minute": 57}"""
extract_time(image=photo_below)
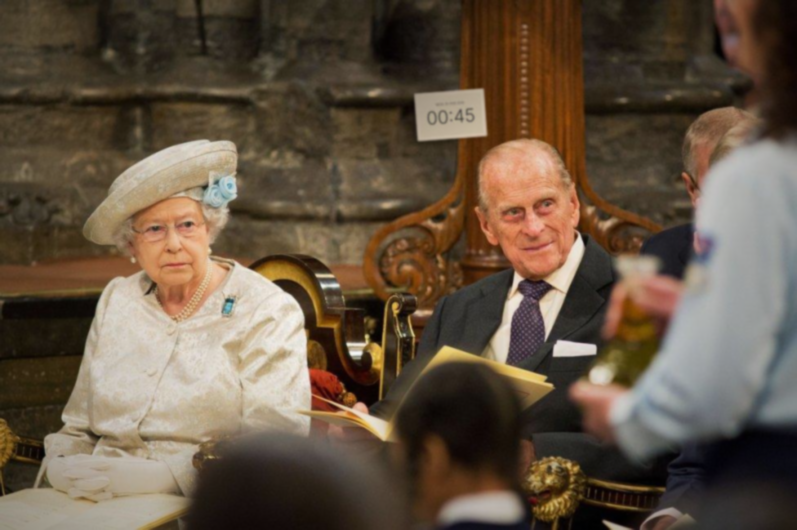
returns {"hour": 0, "minute": 45}
